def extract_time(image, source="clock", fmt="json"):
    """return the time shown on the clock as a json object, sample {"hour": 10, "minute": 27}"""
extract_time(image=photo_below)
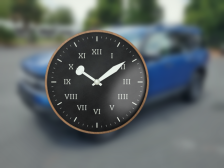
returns {"hour": 10, "minute": 9}
